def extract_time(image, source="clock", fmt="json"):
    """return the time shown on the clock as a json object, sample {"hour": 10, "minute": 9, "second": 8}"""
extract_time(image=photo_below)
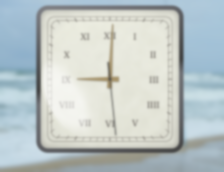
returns {"hour": 9, "minute": 0, "second": 29}
